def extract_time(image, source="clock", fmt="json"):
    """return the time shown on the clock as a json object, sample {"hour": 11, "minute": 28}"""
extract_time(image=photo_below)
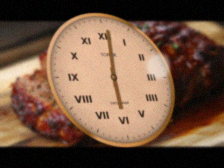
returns {"hour": 6, "minute": 1}
